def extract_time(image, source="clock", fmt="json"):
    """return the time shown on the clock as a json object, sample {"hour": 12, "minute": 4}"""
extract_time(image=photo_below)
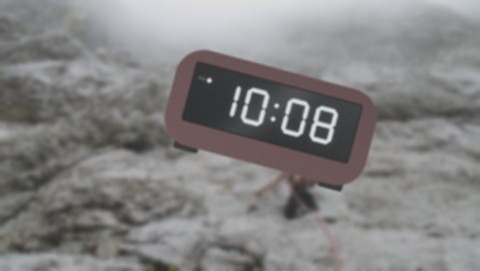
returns {"hour": 10, "minute": 8}
